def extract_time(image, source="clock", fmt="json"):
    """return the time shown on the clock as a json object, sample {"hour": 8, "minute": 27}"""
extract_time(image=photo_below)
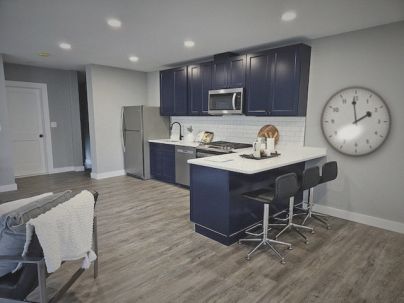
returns {"hour": 1, "minute": 59}
